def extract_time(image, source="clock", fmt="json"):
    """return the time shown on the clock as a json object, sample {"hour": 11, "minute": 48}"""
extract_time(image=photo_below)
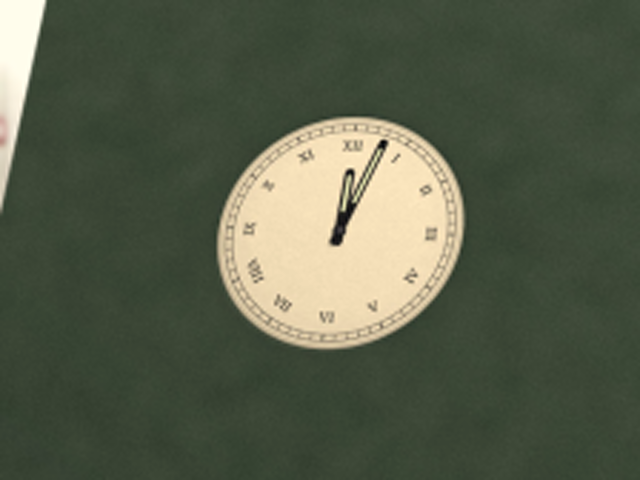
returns {"hour": 12, "minute": 3}
